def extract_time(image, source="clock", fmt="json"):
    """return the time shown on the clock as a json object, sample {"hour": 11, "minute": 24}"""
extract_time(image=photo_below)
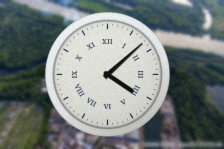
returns {"hour": 4, "minute": 8}
